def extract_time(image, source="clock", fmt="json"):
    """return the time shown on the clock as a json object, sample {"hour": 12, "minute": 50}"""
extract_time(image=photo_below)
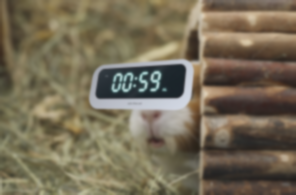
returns {"hour": 0, "minute": 59}
